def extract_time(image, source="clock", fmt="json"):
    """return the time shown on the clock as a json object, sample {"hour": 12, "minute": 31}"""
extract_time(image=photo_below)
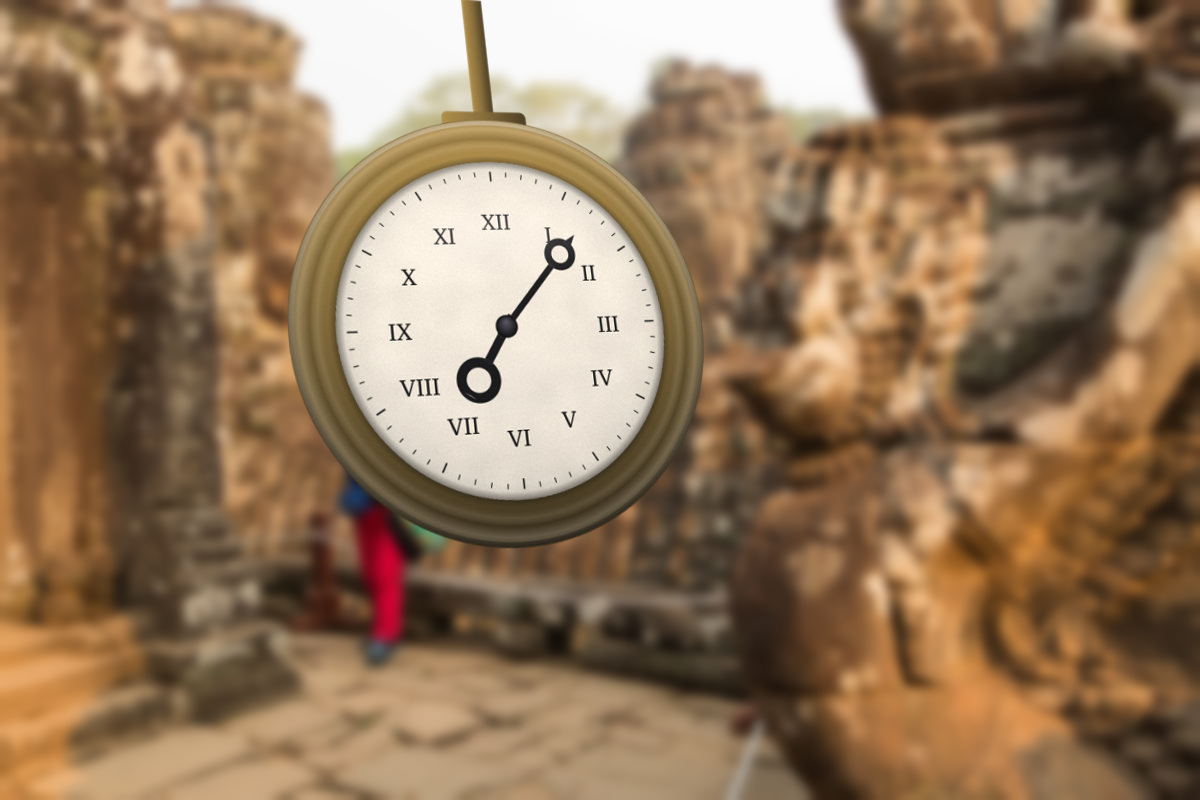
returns {"hour": 7, "minute": 7}
